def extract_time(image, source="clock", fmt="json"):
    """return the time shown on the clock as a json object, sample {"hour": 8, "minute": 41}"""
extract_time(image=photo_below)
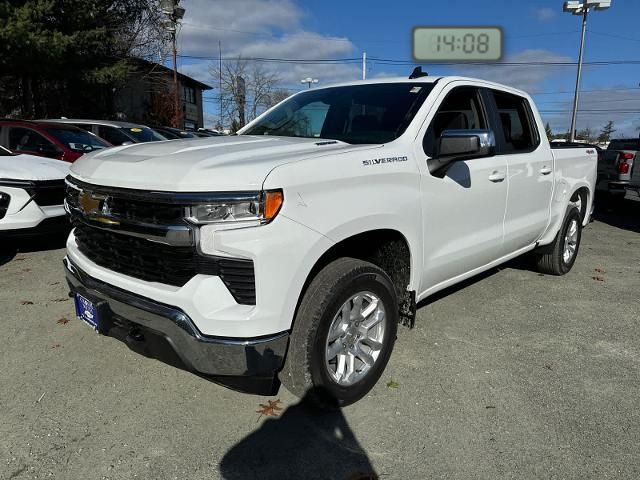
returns {"hour": 14, "minute": 8}
